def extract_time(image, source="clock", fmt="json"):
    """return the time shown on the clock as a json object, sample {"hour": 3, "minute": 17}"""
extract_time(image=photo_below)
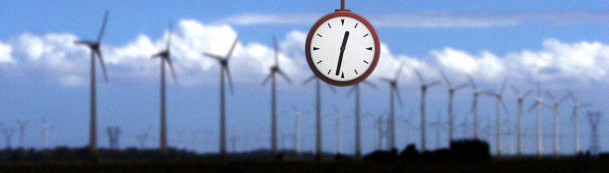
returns {"hour": 12, "minute": 32}
